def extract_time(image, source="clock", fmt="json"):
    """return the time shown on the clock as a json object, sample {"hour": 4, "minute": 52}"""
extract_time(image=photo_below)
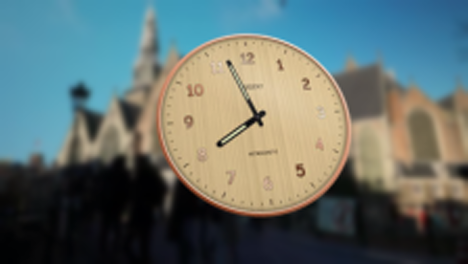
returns {"hour": 7, "minute": 57}
